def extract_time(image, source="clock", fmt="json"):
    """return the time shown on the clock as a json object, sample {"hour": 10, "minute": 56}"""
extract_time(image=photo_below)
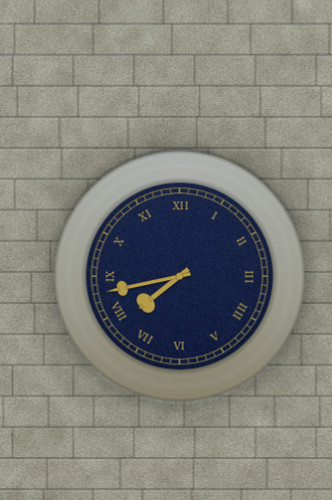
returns {"hour": 7, "minute": 43}
